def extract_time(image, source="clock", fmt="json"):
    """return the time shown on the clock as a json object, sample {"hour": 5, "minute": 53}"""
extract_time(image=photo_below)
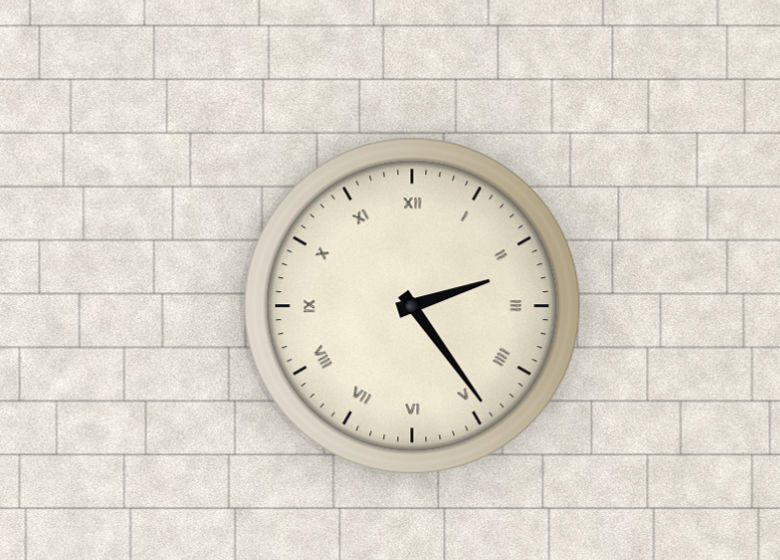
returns {"hour": 2, "minute": 24}
